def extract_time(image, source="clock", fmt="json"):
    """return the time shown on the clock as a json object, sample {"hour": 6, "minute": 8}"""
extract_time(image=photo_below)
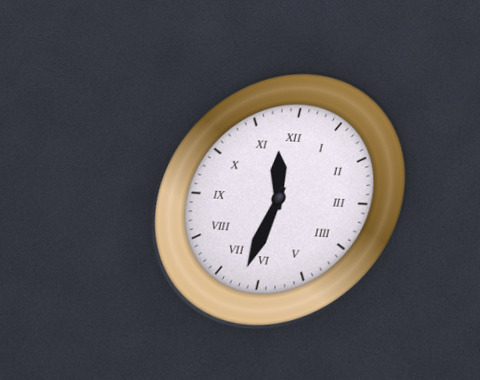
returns {"hour": 11, "minute": 32}
